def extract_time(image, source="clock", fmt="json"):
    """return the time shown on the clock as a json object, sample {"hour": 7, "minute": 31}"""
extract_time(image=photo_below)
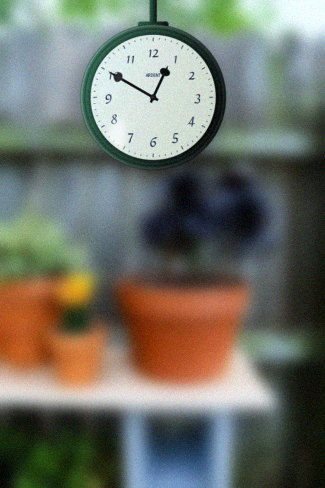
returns {"hour": 12, "minute": 50}
